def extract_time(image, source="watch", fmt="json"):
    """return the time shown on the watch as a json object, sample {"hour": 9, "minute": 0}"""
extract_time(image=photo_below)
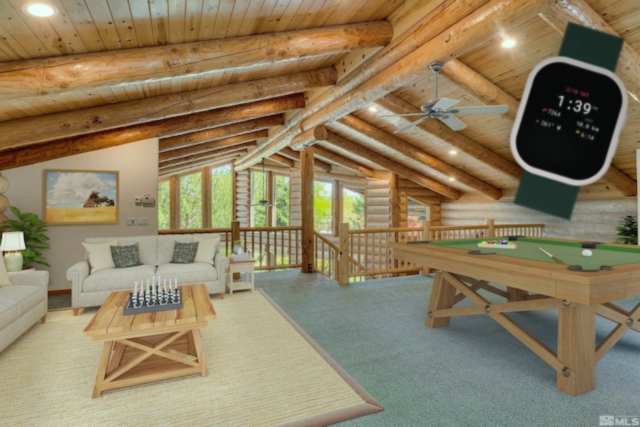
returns {"hour": 1, "minute": 39}
